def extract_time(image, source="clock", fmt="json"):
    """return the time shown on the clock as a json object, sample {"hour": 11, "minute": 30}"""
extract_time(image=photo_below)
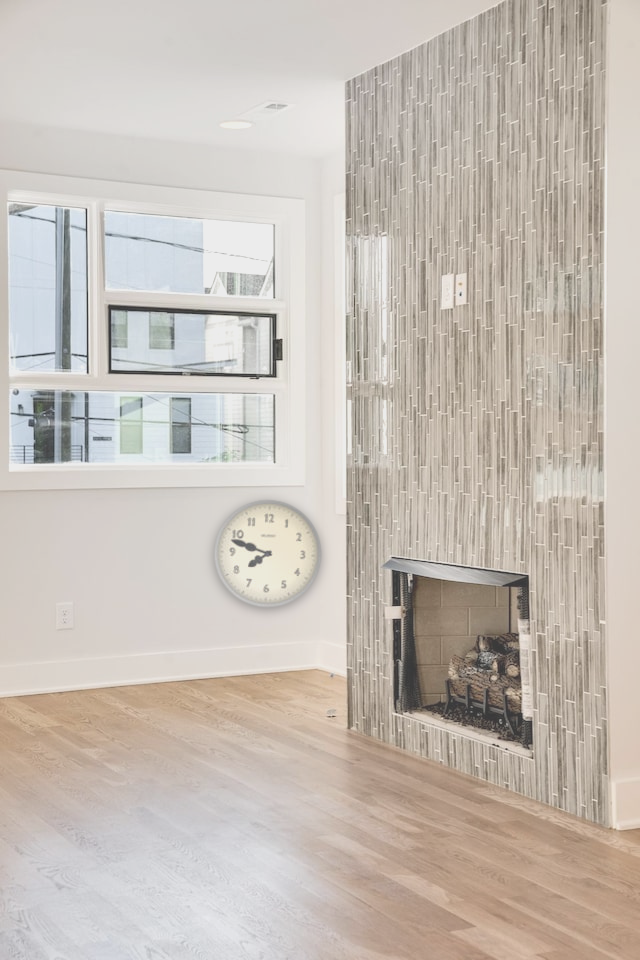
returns {"hour": 7, "minute": 48}
